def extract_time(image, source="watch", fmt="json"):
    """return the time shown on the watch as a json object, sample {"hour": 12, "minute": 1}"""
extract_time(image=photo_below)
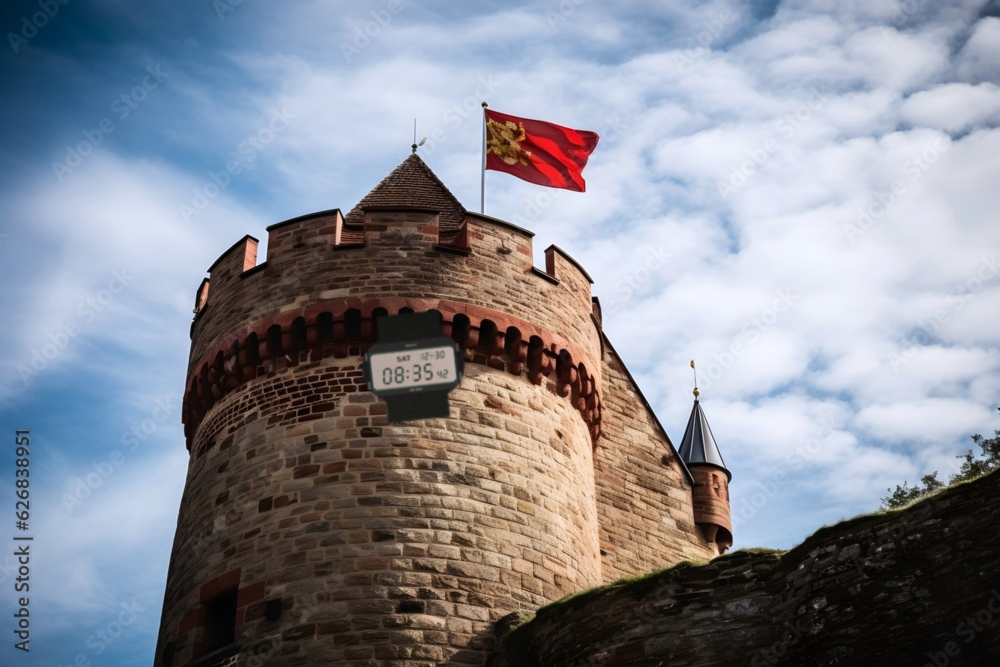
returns {"hour": 8, "minute": 35}
